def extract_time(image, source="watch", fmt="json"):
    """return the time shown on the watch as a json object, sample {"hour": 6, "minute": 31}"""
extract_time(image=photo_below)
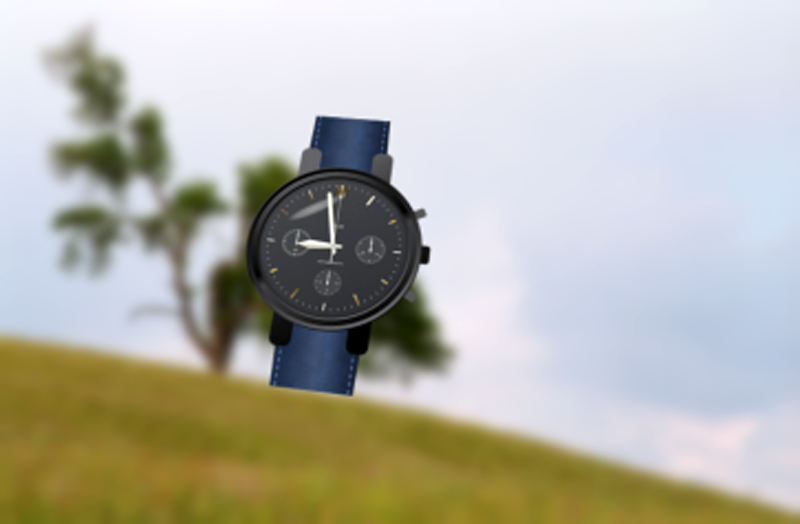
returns {"hour": 8, "minute": 58}
